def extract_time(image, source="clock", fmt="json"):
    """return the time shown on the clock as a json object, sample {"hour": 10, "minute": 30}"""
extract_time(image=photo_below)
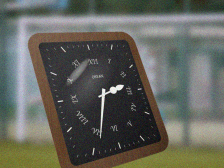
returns {"hour": 2, "minute": 34}
